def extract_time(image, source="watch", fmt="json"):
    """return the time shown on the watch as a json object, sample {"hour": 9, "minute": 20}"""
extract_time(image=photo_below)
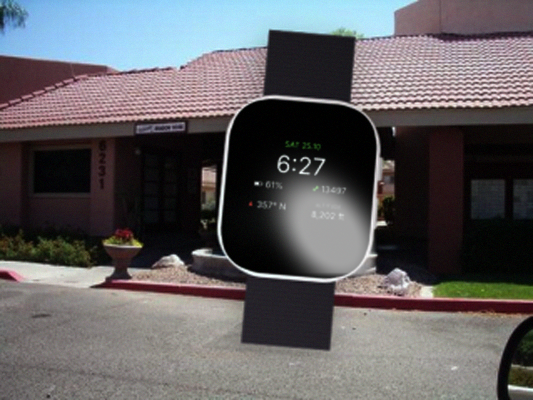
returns {"hour": 6, "minute": 27}
